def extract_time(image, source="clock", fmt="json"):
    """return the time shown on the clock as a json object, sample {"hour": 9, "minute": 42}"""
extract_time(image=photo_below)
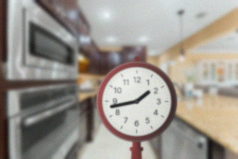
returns {"hour": 1, "minute": 43}
